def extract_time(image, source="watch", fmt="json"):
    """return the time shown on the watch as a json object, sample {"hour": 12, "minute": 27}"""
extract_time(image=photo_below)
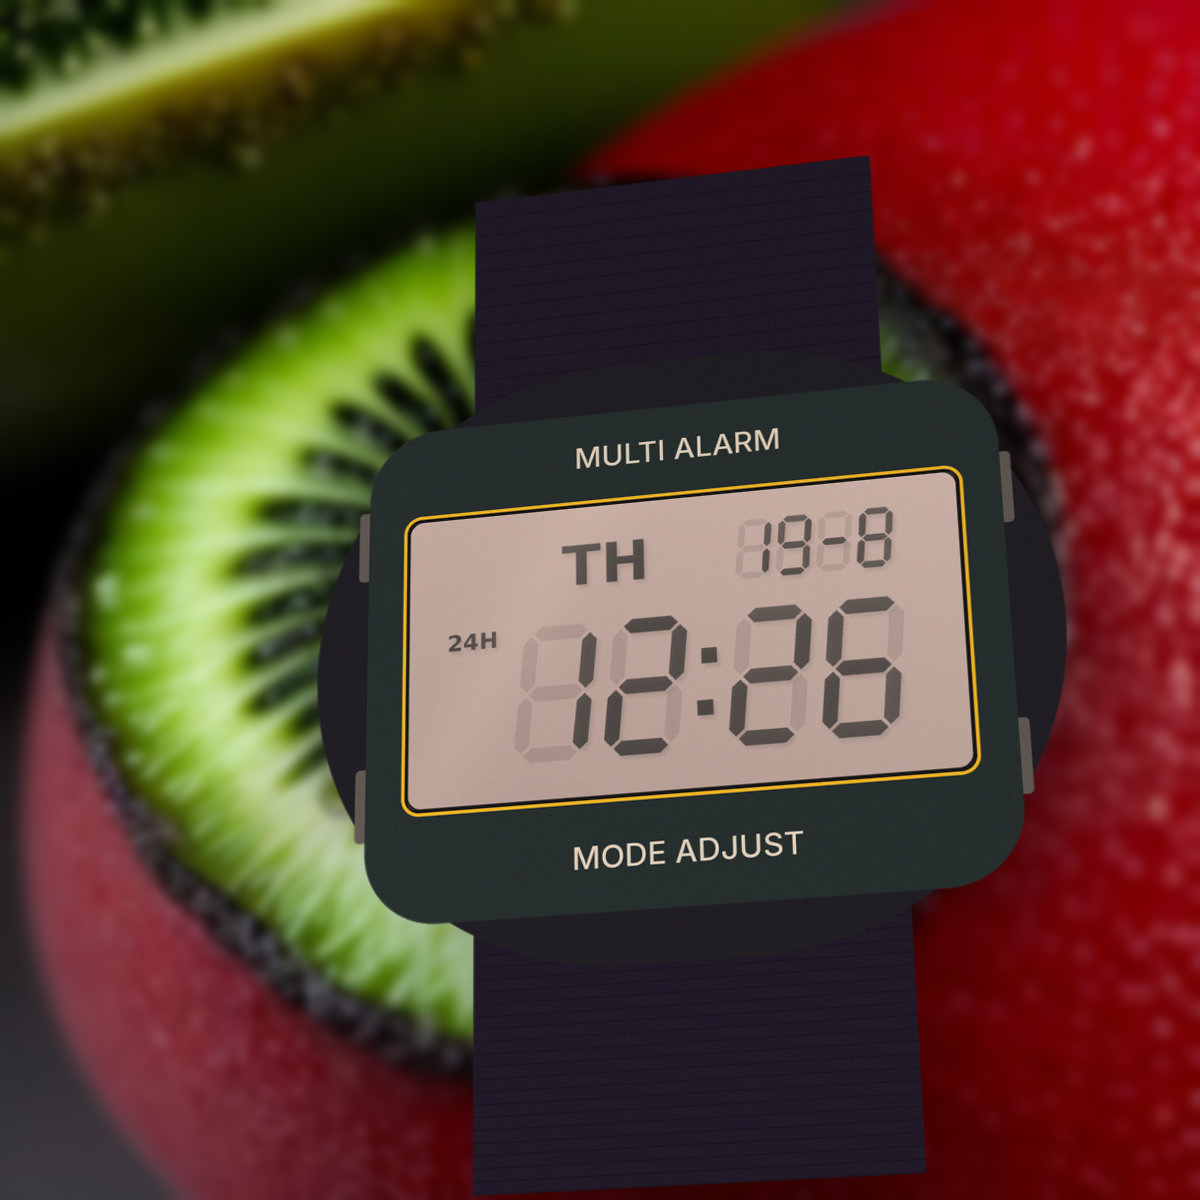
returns {"hour": 12, "minute": 26}
